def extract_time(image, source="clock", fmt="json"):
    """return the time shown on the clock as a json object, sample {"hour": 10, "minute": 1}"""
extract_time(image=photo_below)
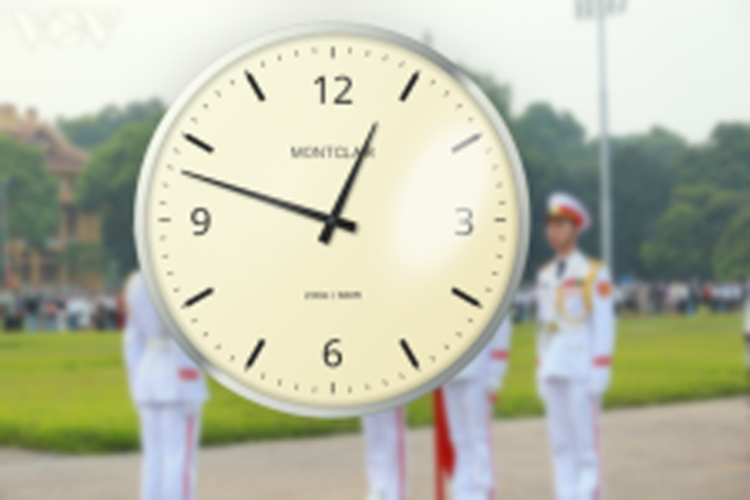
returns {"hour": 12, "minute": 48}
